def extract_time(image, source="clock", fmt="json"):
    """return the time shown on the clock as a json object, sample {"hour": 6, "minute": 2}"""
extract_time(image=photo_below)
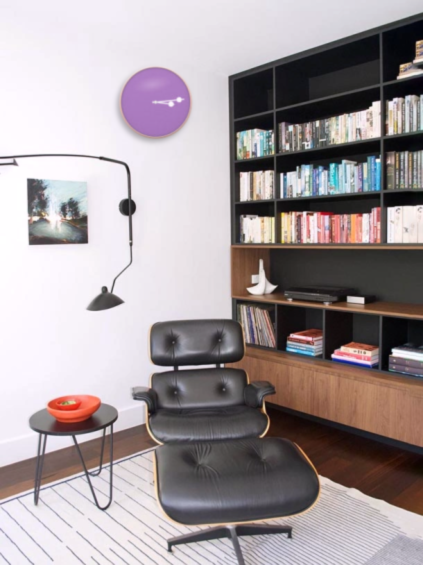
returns {"hour": 3, "minute": 14}
